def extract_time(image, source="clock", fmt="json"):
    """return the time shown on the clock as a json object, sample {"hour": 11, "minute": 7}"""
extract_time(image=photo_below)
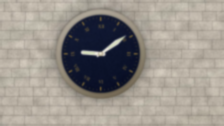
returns {"hour": 9, "minute": 9}
